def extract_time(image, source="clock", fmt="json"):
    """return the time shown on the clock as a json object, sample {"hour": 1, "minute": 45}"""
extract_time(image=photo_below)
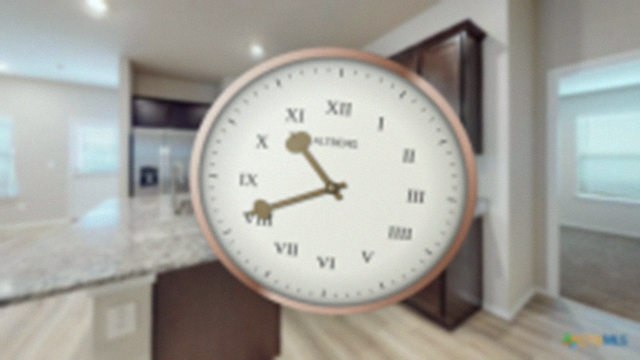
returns {"hour": 10, "minute": 41}
